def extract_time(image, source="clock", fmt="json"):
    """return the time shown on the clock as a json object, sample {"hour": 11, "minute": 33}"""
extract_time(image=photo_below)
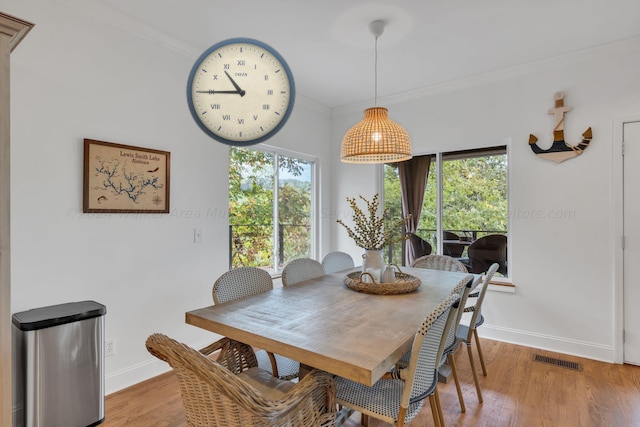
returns {"hour": 10, "minute": 45}
